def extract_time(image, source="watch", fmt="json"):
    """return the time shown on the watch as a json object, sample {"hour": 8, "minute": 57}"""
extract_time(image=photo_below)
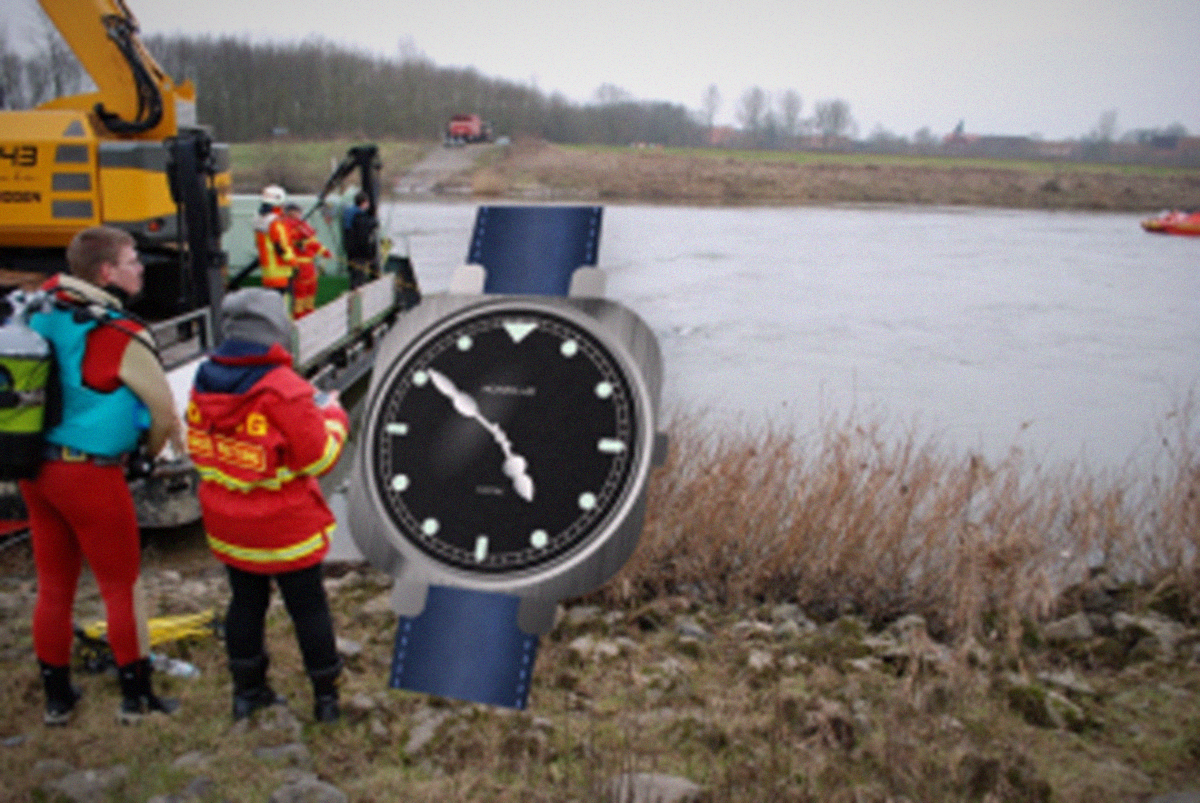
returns {"hour": 4, "minute": 51}
